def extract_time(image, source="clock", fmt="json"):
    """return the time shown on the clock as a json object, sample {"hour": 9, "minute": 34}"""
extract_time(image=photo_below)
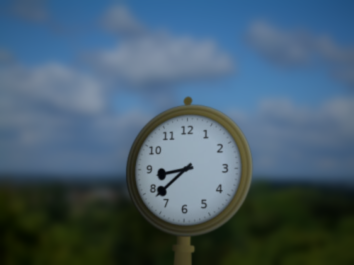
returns {"hour": 8, "minute": 38}
